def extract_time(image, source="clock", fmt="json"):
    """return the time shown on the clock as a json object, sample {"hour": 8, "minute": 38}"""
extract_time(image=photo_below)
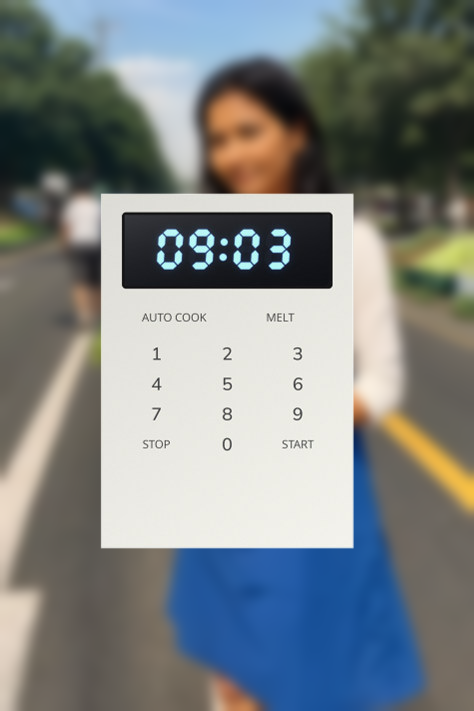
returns {"hour": 9, "minute": 3}
